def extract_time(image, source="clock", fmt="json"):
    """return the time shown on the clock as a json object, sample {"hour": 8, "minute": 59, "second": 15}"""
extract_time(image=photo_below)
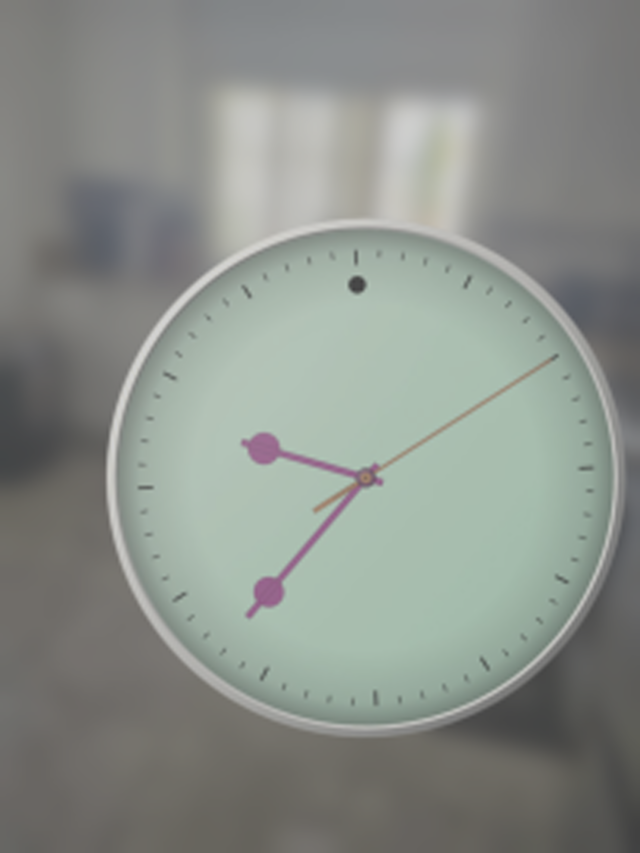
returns {"hour": 9, "minute": 37, "second": 10}
